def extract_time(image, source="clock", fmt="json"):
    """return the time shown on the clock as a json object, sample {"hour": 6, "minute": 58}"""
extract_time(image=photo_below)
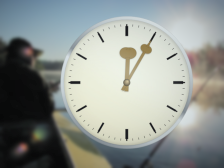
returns {"hour": 12, "minute": 5}
